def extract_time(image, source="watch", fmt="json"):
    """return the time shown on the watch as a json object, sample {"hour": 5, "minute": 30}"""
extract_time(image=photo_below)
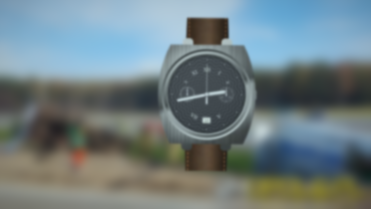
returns {"hour": 2, "minute": 43}
